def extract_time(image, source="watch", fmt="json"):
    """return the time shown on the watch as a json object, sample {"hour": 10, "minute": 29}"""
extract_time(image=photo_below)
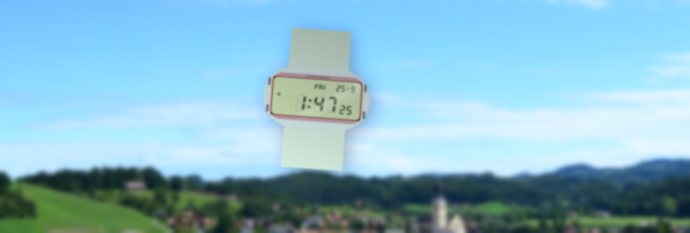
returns {"hour": 1, "minute": 47}
